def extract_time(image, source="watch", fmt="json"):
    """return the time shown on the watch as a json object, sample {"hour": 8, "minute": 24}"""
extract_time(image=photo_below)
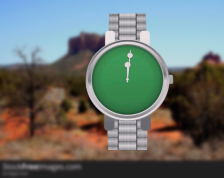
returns {"hour": 12, "minute": 1}
